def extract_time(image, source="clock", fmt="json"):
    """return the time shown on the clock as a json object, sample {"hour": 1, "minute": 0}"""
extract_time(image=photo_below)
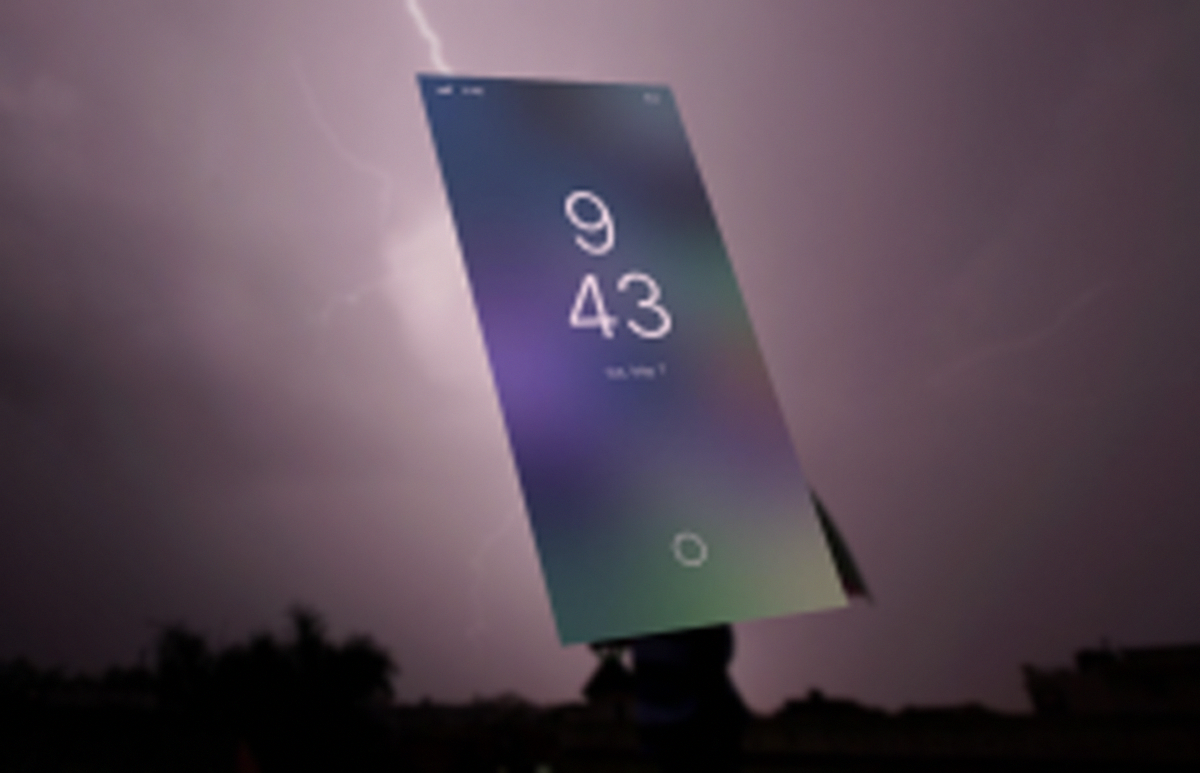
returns {"hour": 9, "minute": 43}
